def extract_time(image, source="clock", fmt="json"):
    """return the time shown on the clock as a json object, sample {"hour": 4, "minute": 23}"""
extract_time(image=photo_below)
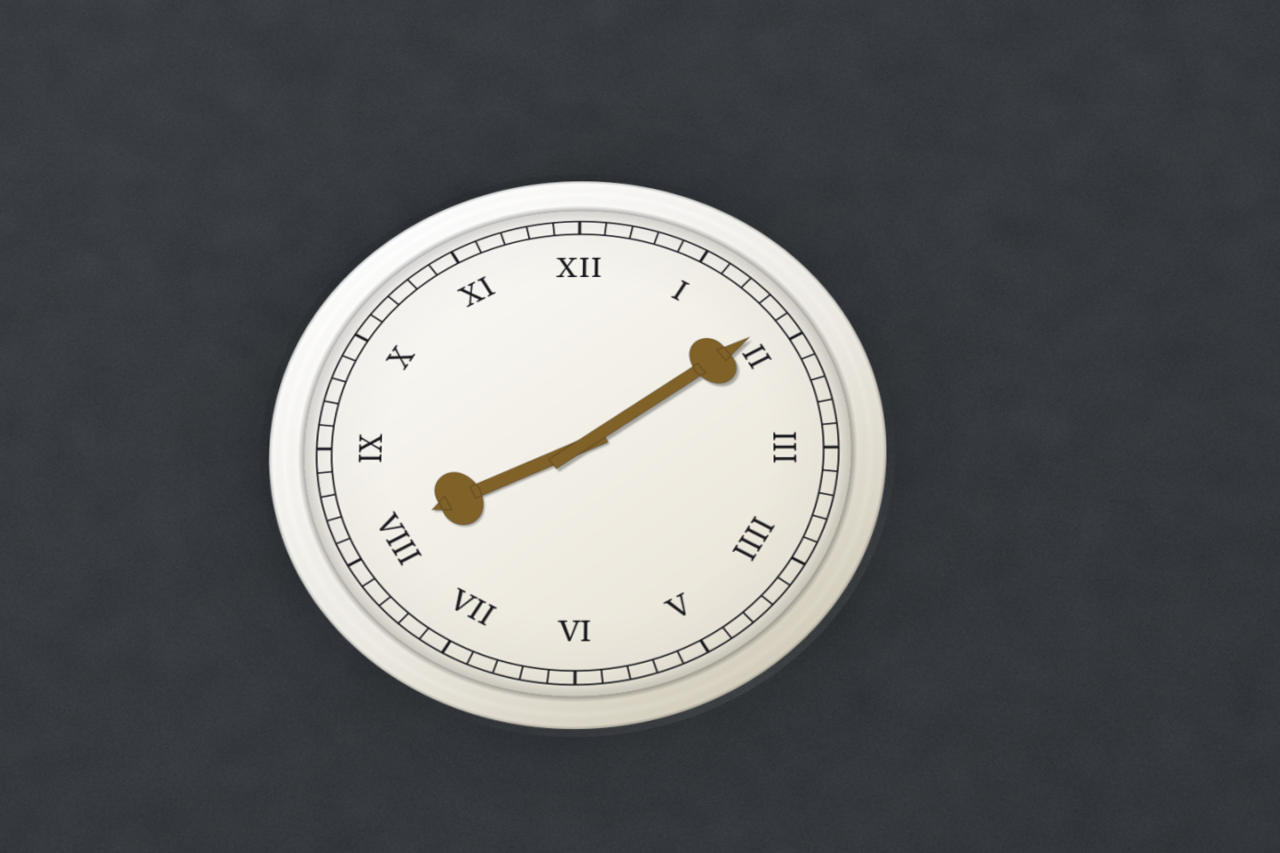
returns {"hour": 8, "minute": 9}
